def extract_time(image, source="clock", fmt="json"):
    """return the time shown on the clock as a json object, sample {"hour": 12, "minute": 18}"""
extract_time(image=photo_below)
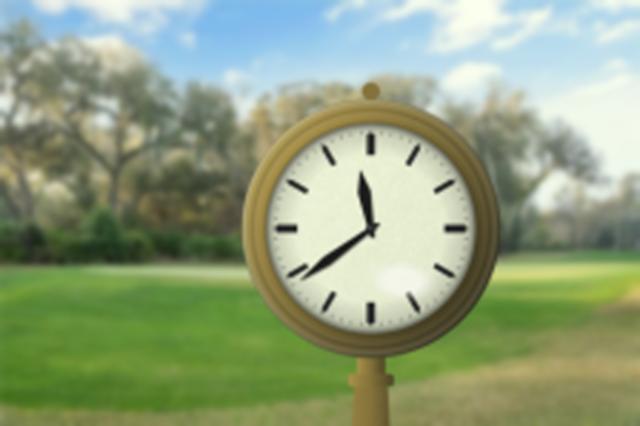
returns {"hour": 11, "minute": 39}
